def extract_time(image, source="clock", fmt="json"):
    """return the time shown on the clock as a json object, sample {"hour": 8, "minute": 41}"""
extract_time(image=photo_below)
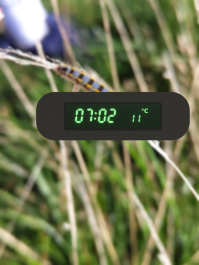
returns {"hour": 7, "minute": 2}
